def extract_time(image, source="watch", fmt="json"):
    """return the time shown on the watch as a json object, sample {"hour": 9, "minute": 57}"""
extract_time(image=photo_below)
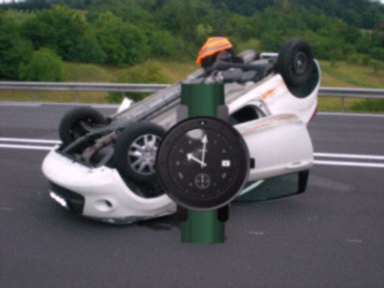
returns {"hour": 10, "minute": 1}
